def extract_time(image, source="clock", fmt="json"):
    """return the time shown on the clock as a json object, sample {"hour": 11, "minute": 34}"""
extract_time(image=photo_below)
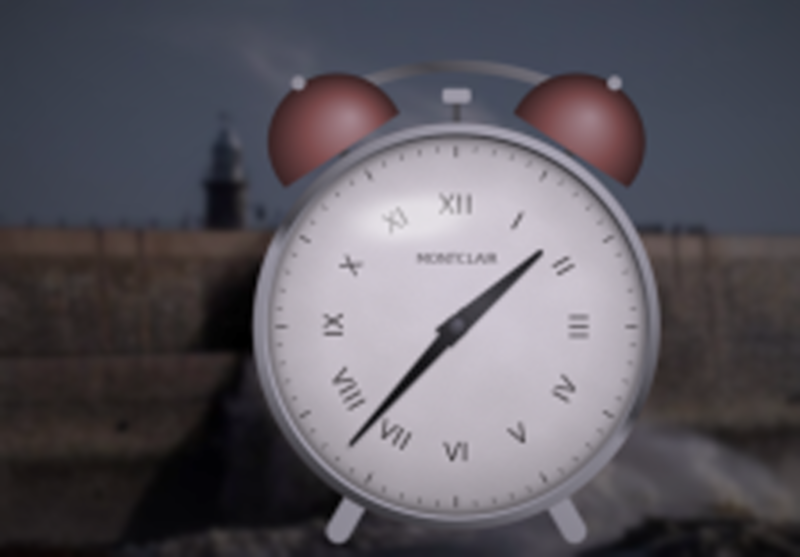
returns {"hour": 1, "minute": 37}
